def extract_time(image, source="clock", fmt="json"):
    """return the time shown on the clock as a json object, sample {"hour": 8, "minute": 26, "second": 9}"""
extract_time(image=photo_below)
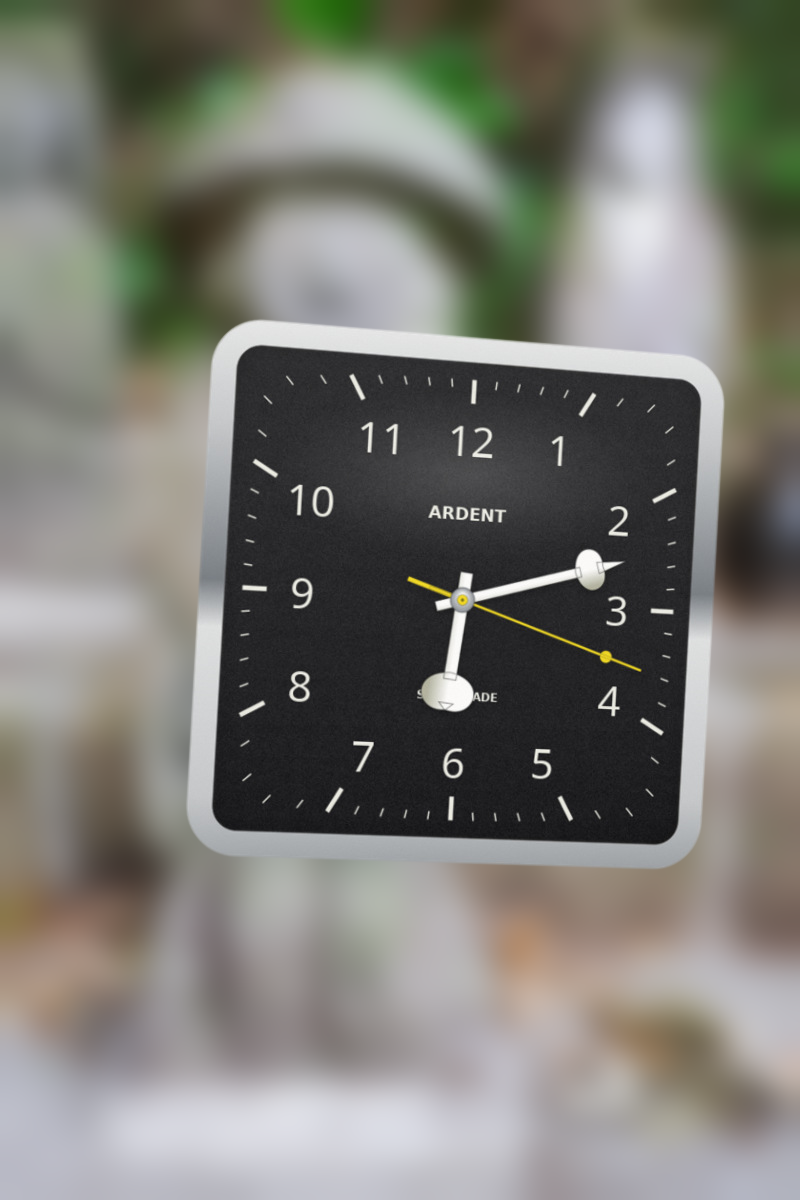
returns {"hour": 6, "minute": 12, "second": 18}
